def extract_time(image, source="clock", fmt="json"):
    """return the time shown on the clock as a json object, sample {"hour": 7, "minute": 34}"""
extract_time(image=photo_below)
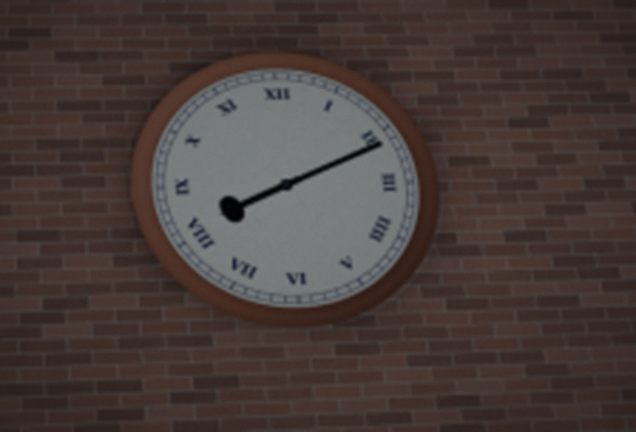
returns {"hour": 8, "minute": 11}
